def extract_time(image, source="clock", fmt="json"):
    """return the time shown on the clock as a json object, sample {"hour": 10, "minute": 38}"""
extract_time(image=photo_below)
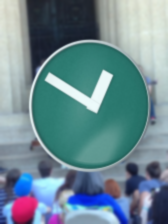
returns {"hour": 12, "minute": 50}
